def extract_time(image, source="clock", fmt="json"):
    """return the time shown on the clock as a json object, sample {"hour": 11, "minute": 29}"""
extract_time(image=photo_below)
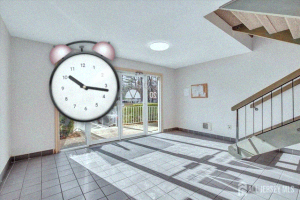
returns {"hour": 10, "minute": 17}
